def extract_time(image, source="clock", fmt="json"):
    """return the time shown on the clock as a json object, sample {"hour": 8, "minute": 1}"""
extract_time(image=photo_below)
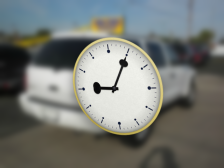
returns {"hour": 9, "minute": 5}
